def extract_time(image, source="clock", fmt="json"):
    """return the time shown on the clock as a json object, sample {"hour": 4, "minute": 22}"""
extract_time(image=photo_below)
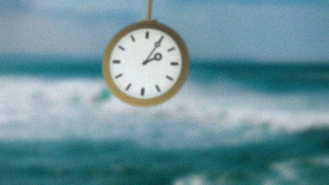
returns {"hour": 2, "minute": 5}
